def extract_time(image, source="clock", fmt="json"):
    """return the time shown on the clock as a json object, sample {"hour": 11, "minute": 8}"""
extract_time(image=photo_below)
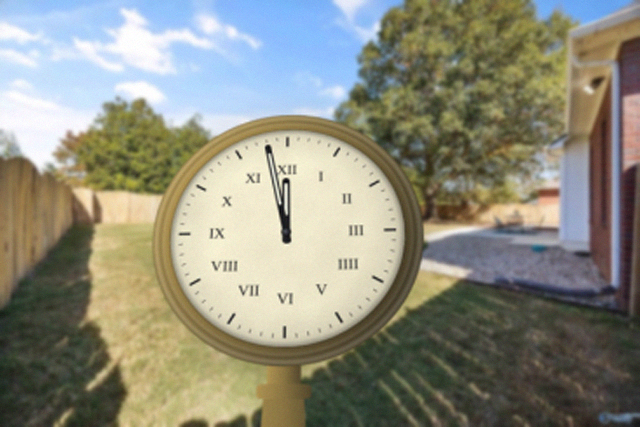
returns {"hour": 11, "minute": 58}
